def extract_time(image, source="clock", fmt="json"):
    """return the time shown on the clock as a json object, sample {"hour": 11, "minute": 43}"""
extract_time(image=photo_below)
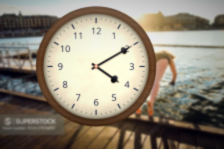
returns {"hour": 4, "minute": 10}
